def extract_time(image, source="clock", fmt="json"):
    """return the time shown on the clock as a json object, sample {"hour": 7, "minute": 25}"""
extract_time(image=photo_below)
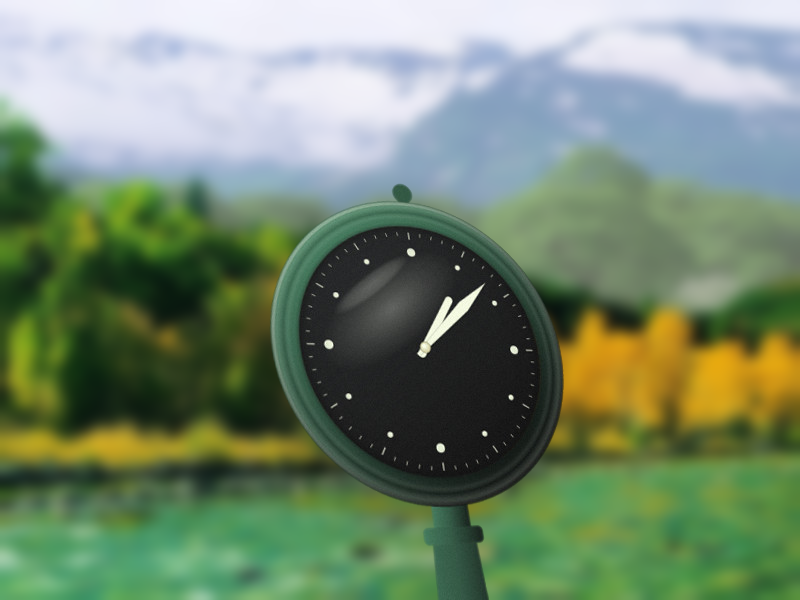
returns {"hour": 1, "minute": 8}
